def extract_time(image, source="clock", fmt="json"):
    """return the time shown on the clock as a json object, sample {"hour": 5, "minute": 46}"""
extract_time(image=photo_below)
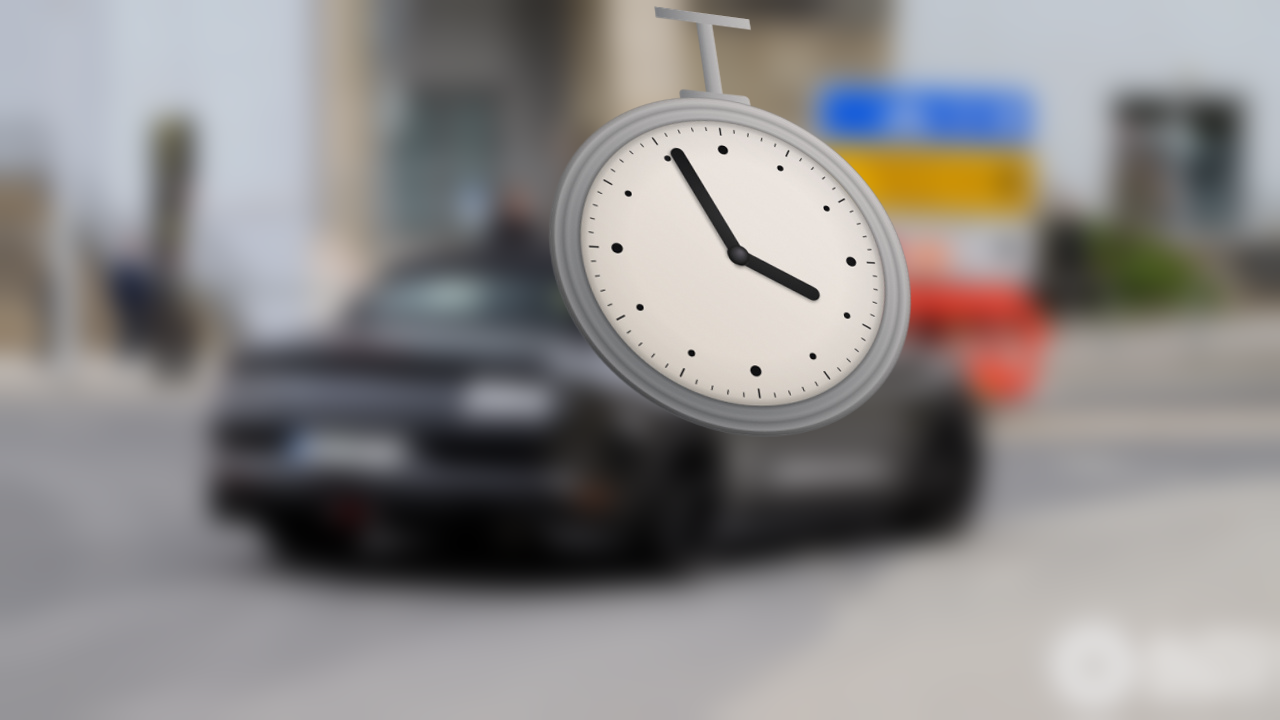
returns {"hour": 3, "minute": 56}
